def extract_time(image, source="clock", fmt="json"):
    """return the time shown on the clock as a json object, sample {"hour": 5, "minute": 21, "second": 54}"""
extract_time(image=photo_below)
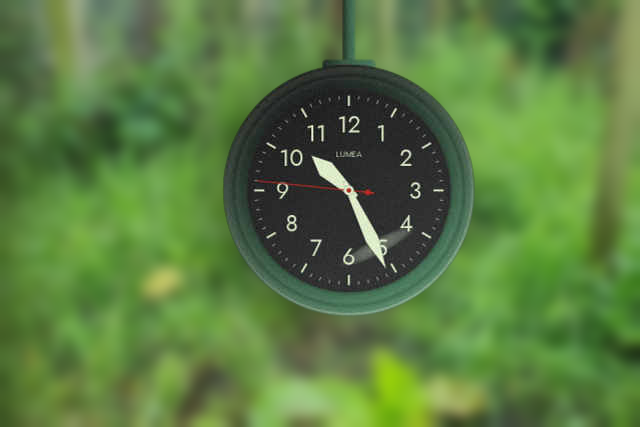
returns {"hour": 10, "minute": 25, "second": 46}
